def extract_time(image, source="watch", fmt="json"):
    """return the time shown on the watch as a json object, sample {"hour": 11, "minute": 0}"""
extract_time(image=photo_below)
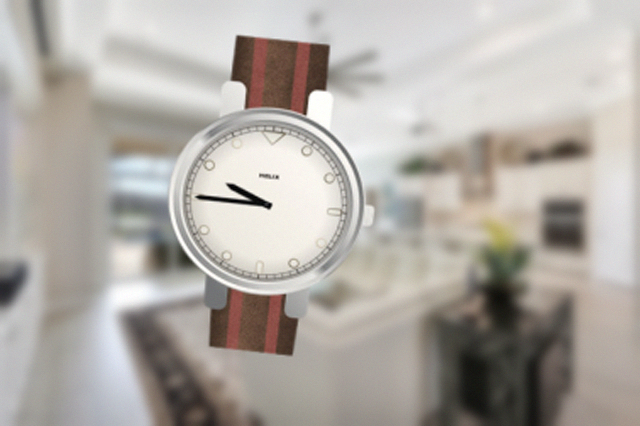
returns {"hour": 9, "minute": 45}
